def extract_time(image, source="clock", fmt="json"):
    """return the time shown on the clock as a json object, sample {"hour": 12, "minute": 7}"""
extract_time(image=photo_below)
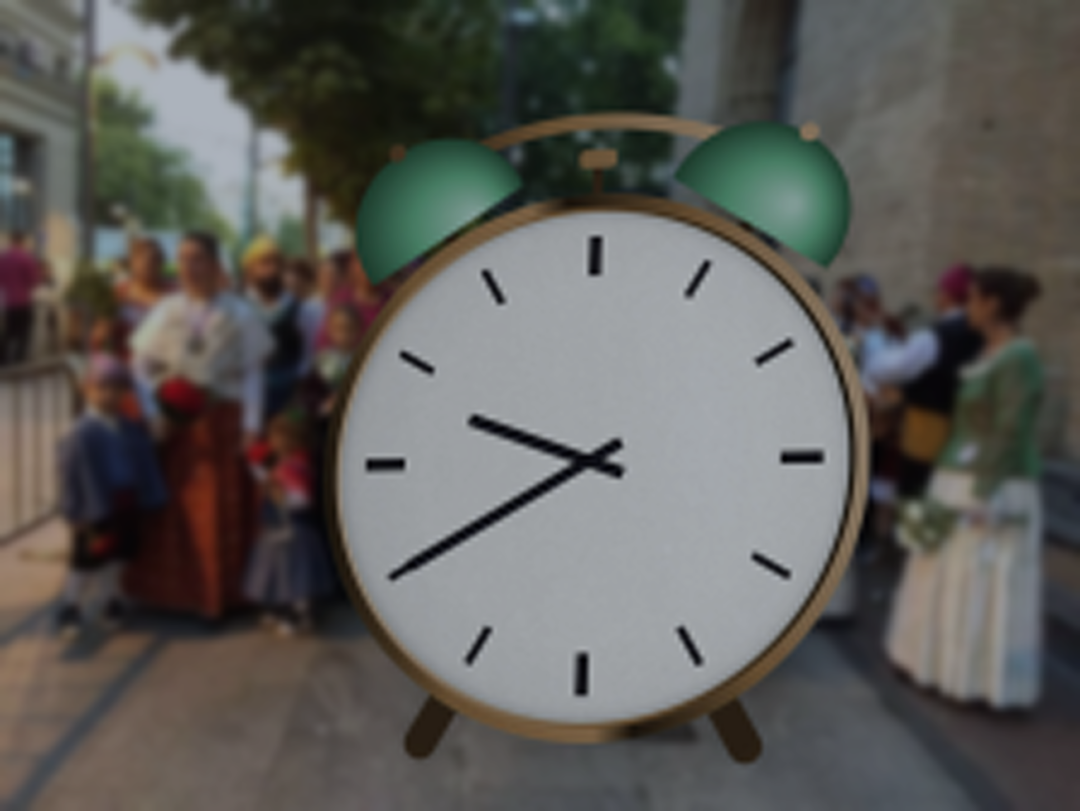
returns {"hour": 9, "minute": 40}
